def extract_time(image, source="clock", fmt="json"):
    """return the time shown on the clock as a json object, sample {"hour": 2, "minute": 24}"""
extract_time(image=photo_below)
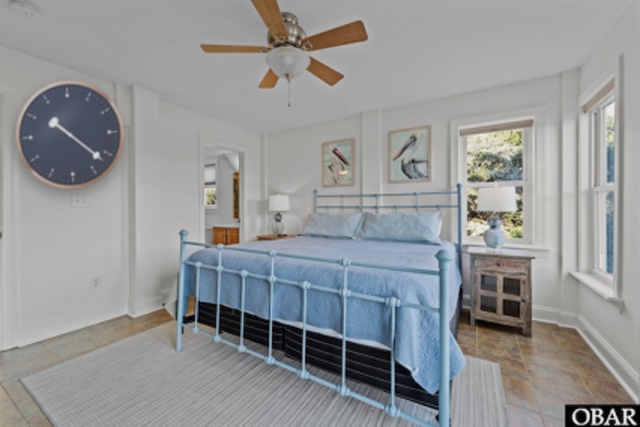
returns {"hour": 10, "minute": 22}
